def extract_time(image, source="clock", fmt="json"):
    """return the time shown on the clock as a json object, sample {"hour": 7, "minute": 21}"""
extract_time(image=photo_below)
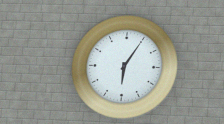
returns {"hour": 6, "minute": 5}
